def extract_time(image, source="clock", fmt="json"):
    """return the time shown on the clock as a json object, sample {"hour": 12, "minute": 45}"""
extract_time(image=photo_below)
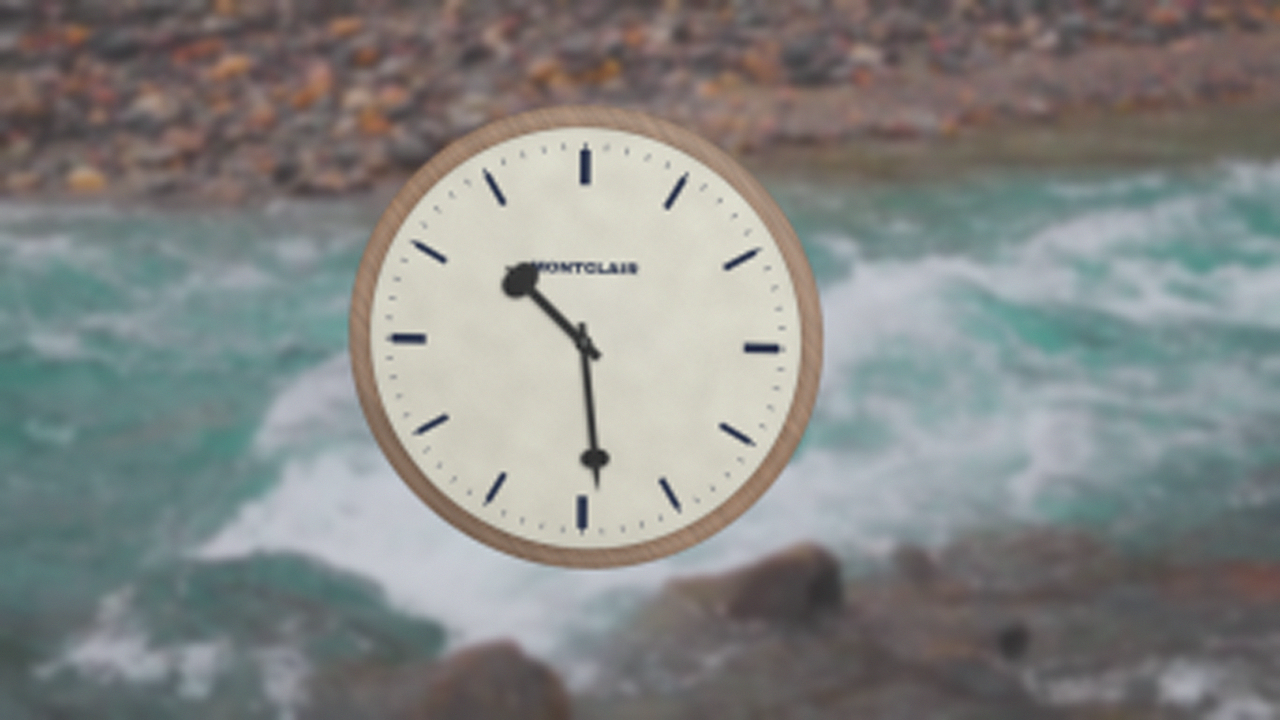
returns {"hour": 10, "minute": 29}
